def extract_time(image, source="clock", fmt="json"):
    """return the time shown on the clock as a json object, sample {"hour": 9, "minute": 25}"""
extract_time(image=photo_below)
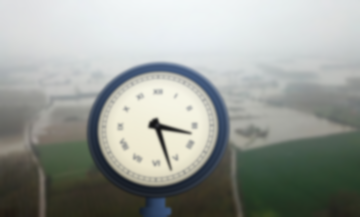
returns {"hour": 3, "minute": 27}
